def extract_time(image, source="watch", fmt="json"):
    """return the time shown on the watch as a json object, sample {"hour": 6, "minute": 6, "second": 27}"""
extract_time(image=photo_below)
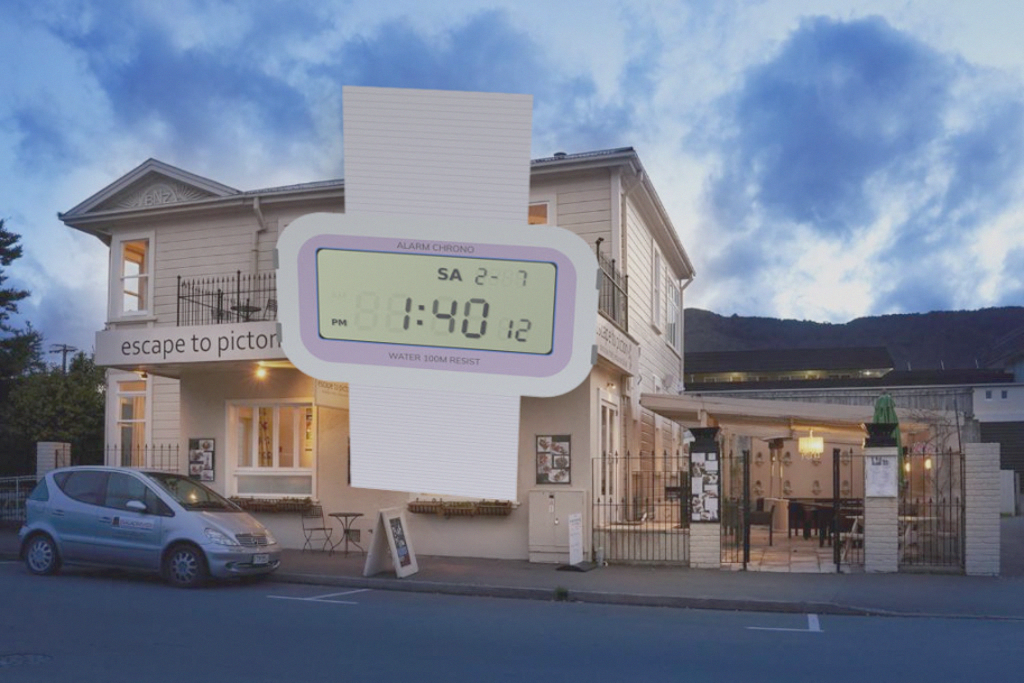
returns {"hour": 1, "minute": 40, "second": 12}
